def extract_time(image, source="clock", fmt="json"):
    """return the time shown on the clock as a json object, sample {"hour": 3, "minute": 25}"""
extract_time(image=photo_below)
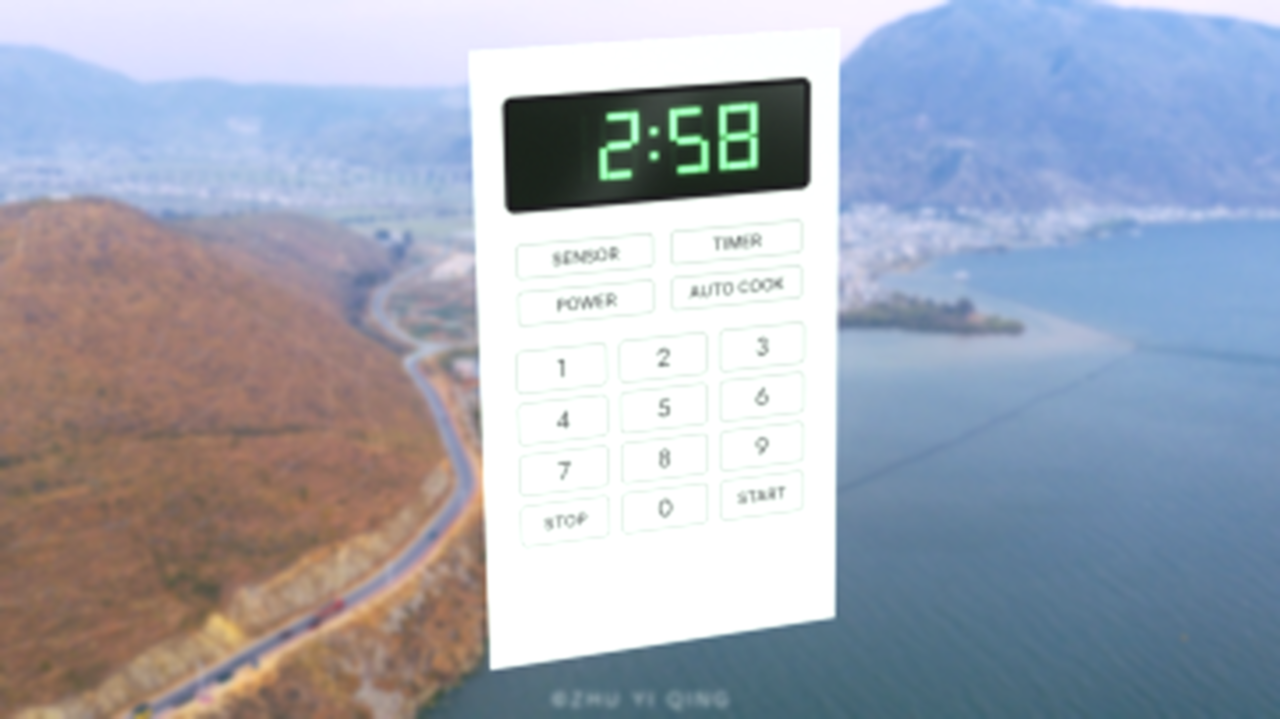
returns {"hour": 2, "minute": 58}
